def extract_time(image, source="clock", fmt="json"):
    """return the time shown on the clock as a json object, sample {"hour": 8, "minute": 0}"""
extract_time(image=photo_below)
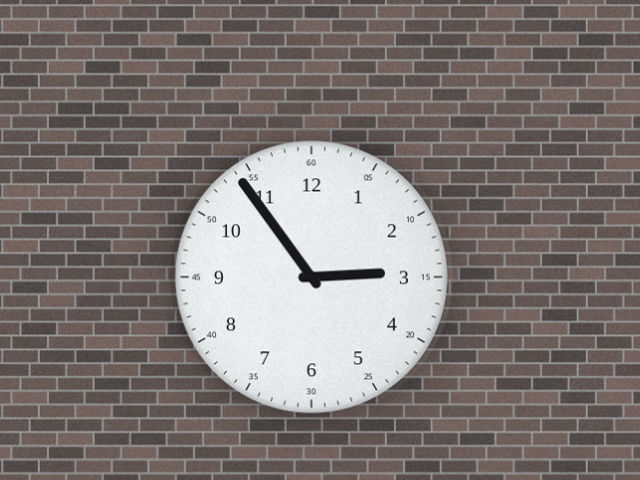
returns {"hour": 2, "minute": 54}
